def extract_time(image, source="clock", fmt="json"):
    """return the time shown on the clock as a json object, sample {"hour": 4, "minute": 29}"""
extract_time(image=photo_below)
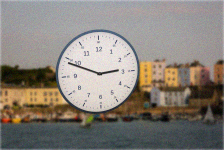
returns {"hour": 2, "minute": 49}
